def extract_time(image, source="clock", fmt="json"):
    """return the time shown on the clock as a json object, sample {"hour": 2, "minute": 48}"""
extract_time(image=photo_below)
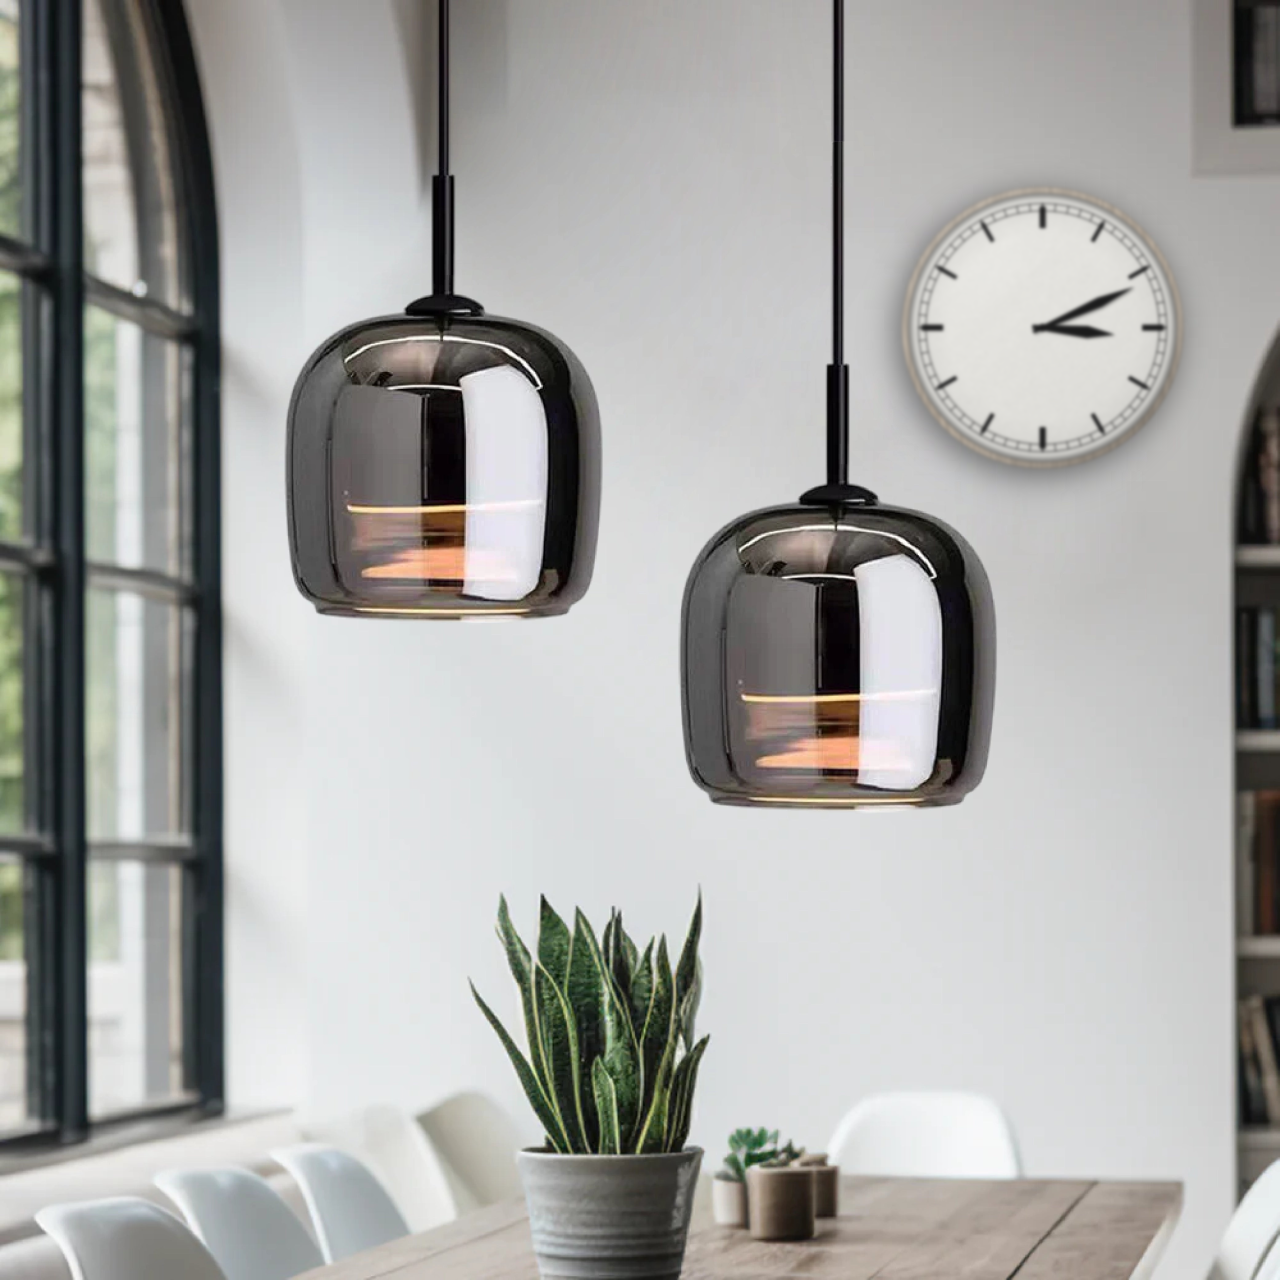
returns {"hour": 3, "minute": 11}
